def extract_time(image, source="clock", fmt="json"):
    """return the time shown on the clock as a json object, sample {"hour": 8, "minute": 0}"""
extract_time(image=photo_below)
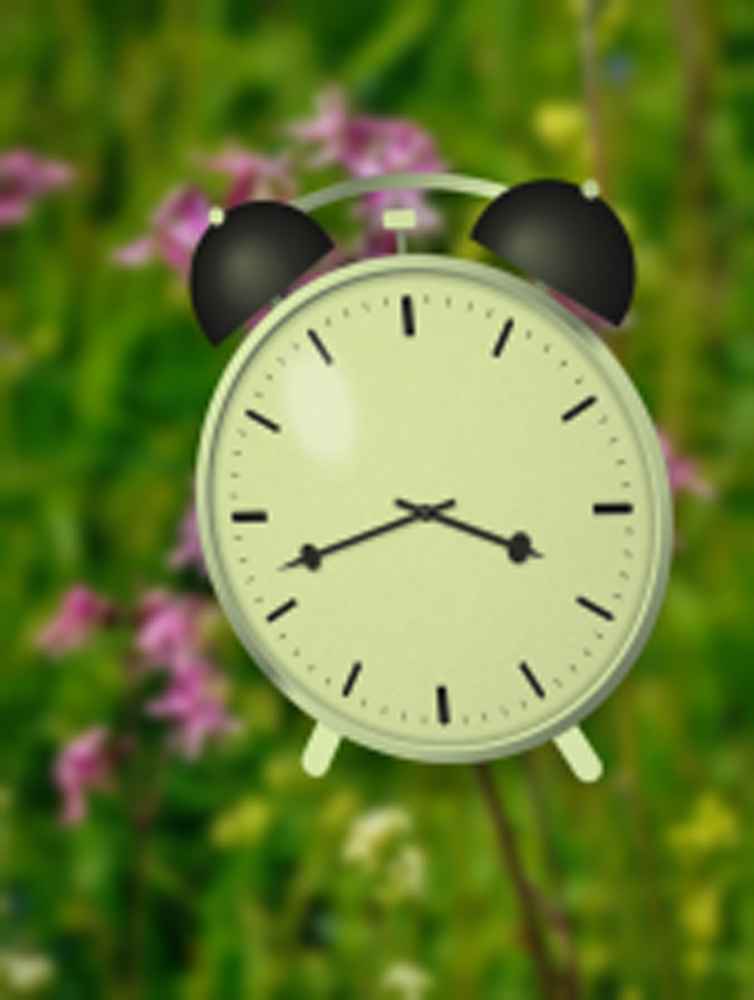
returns {"hour": 3, "minute": 42}
